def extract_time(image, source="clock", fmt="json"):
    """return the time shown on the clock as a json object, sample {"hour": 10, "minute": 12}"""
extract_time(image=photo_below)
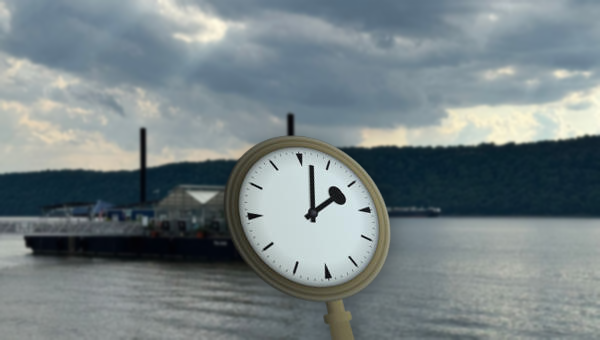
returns {"hour": 2, "minute": 2}
